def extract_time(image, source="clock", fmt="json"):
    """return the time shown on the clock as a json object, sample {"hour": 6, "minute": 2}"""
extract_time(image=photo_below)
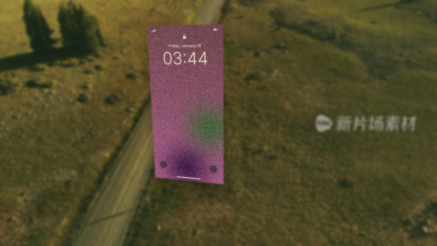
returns {"hour": 3, "minute": 44}
